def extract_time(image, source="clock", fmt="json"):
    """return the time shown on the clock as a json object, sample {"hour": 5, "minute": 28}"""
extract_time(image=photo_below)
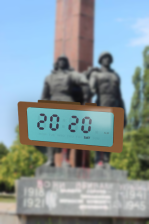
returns {"hour": 20, "minute": 20}
